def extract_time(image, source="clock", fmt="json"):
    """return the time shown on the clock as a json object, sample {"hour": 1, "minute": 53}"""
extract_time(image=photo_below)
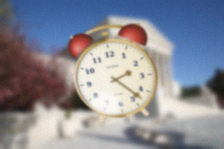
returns {"hour": 2, "minute": 23}
